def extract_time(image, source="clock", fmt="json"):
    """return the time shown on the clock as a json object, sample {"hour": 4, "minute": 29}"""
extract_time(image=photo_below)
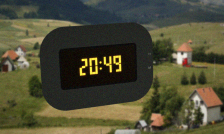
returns {"hour": 20, "minute": 49}
